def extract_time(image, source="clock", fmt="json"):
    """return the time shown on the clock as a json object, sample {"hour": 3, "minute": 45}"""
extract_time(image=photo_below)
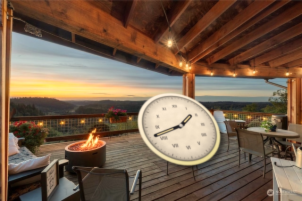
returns {"hour": 1, "minute": 42}
